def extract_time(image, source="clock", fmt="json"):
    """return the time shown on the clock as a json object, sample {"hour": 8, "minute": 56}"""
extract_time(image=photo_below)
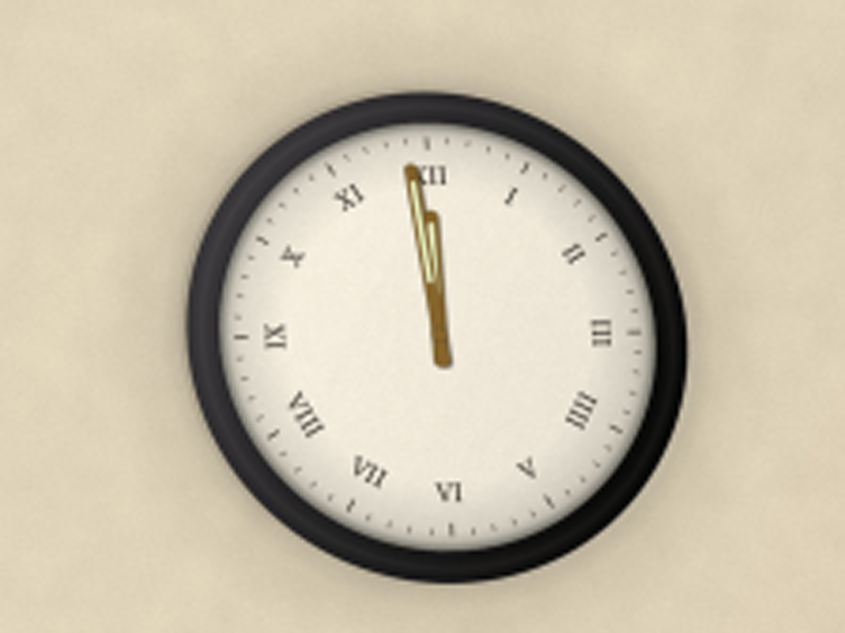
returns {"hour": 11, "minute": 59}
